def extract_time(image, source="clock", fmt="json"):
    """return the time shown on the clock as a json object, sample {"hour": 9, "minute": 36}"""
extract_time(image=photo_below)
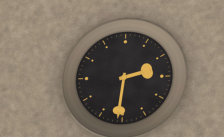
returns {"hour": 2, "minute": 31}
